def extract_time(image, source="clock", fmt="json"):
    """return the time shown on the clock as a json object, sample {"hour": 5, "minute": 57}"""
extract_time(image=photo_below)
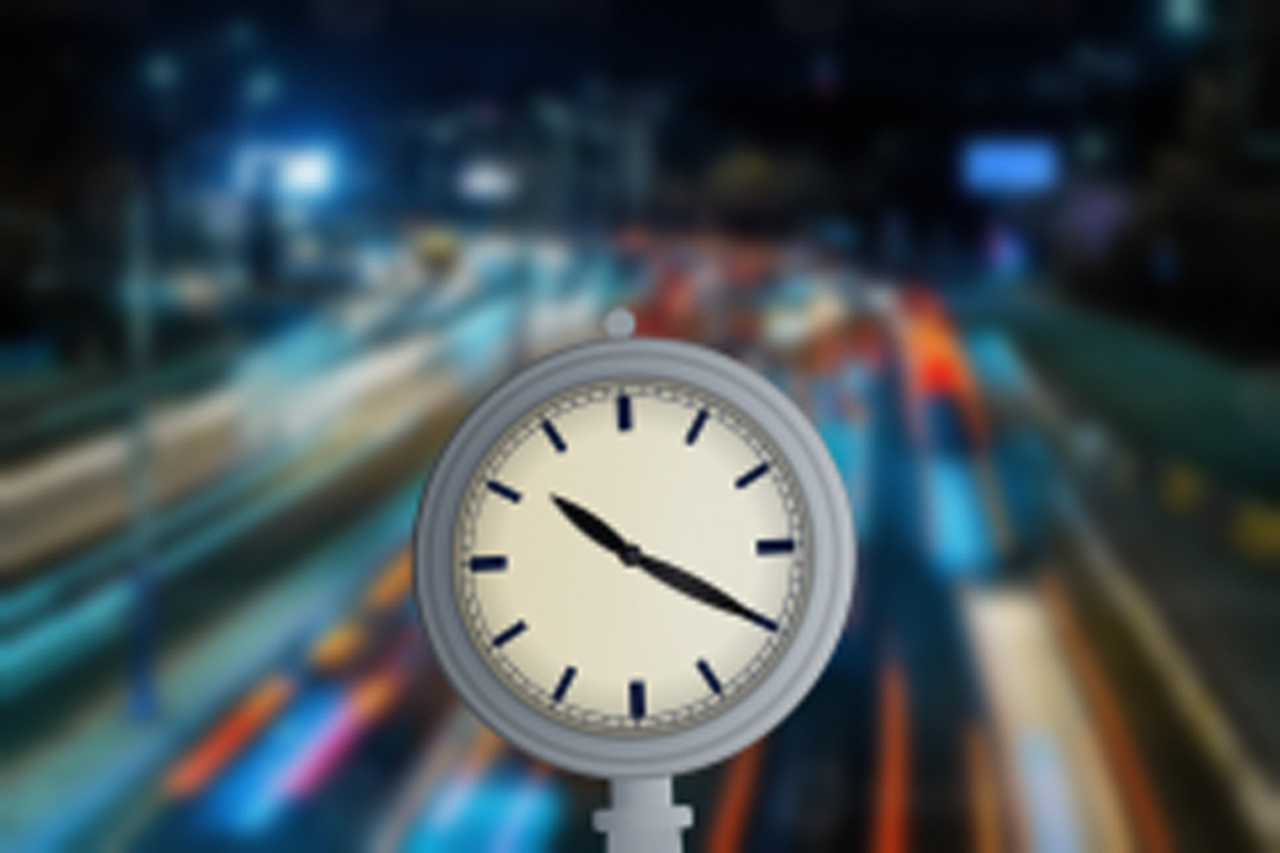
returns {"hour": 10, "minute": 20}
